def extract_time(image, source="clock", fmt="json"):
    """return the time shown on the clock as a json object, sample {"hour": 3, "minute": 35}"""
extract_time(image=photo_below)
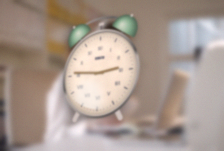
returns {"hour": 2, "minute": 46}
